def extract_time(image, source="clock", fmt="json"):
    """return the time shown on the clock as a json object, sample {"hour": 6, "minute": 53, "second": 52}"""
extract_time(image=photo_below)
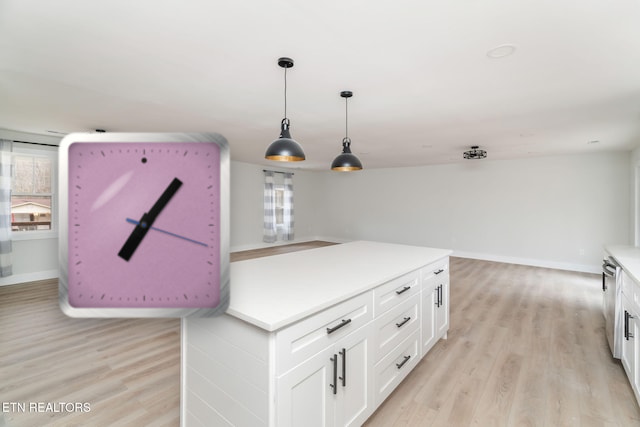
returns {"hour": 7, "minute": 6, "second": 18}
